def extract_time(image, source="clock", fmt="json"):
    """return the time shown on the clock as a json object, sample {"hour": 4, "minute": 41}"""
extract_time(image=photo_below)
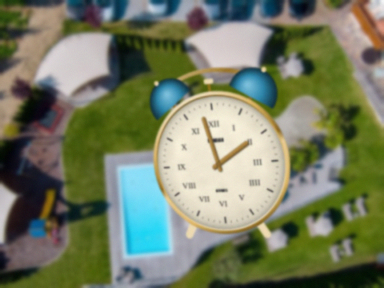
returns {"hour": 1, "minute": 58}
